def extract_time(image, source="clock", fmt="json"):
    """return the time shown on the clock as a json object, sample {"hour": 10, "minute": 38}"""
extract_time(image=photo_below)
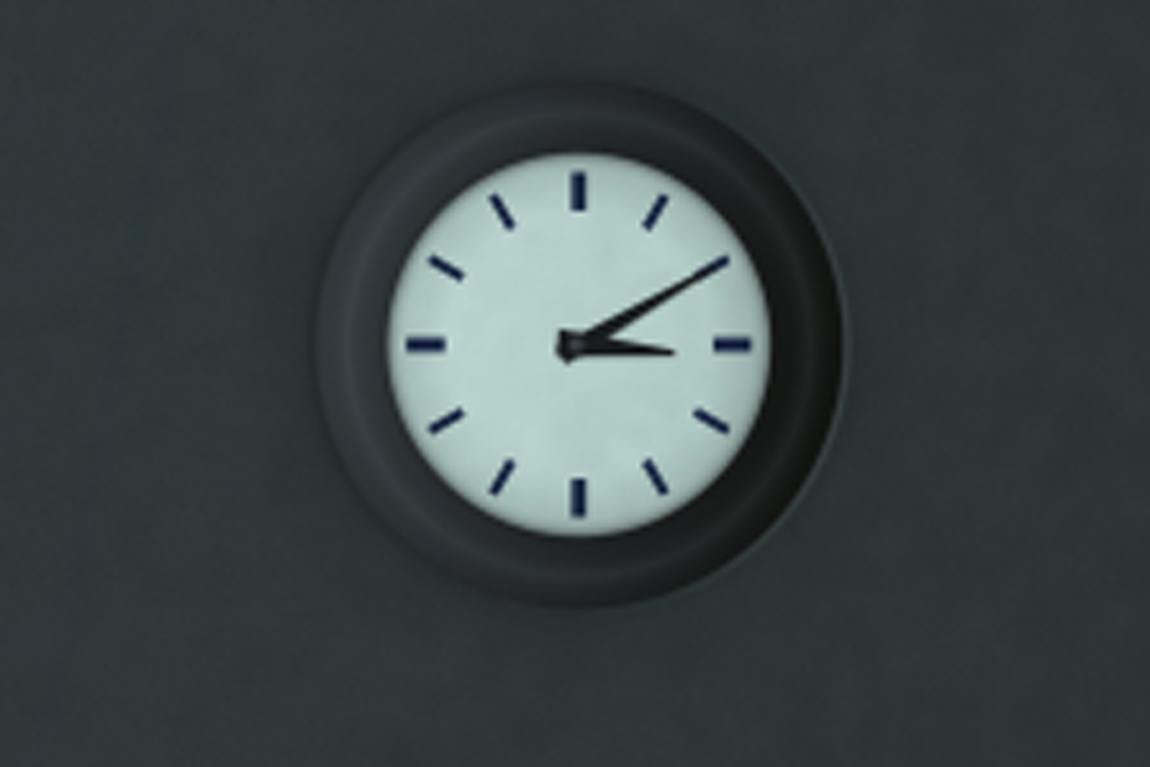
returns {"hour": 3, "minute": 10}
